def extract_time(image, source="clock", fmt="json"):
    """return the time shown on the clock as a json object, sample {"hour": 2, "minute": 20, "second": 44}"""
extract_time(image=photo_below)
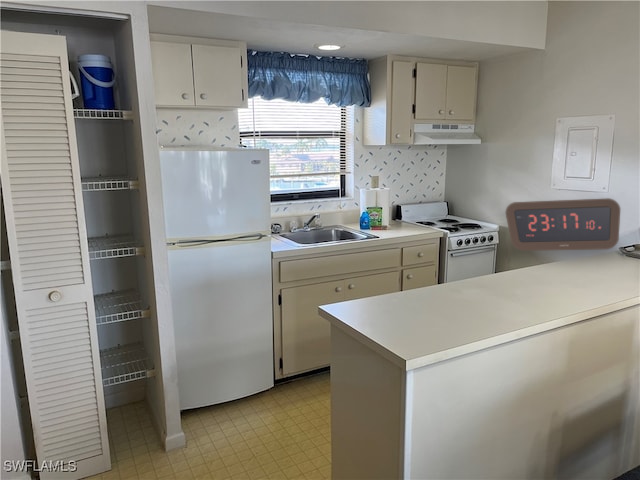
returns {"hour": 23, "minute": 17, "second": 10}
